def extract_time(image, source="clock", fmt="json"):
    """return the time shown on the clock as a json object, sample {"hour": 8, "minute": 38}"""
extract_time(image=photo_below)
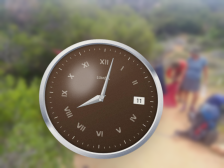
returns {"hour": 8, "minute": 2}
